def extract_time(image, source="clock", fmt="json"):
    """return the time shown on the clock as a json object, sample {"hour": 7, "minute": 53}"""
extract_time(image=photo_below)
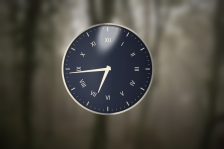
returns {"hour": 6, "minute": 44}
